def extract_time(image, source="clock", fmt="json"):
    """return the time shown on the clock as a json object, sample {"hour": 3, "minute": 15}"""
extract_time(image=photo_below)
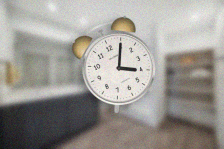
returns {"hour": 4, "minute": 5}
